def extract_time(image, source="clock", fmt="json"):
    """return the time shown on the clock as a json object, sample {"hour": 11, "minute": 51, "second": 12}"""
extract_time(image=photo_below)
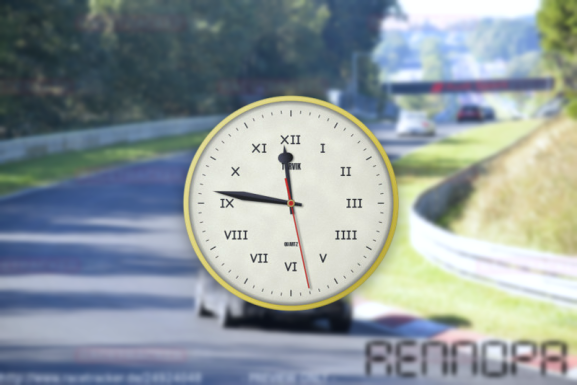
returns {"hour": 11, "minute": 46, "second": 28}
